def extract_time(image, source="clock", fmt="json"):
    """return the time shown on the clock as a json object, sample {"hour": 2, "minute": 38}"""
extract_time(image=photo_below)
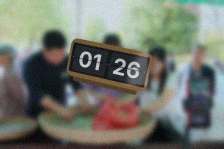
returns {"hour": 1, "minute": 26}
